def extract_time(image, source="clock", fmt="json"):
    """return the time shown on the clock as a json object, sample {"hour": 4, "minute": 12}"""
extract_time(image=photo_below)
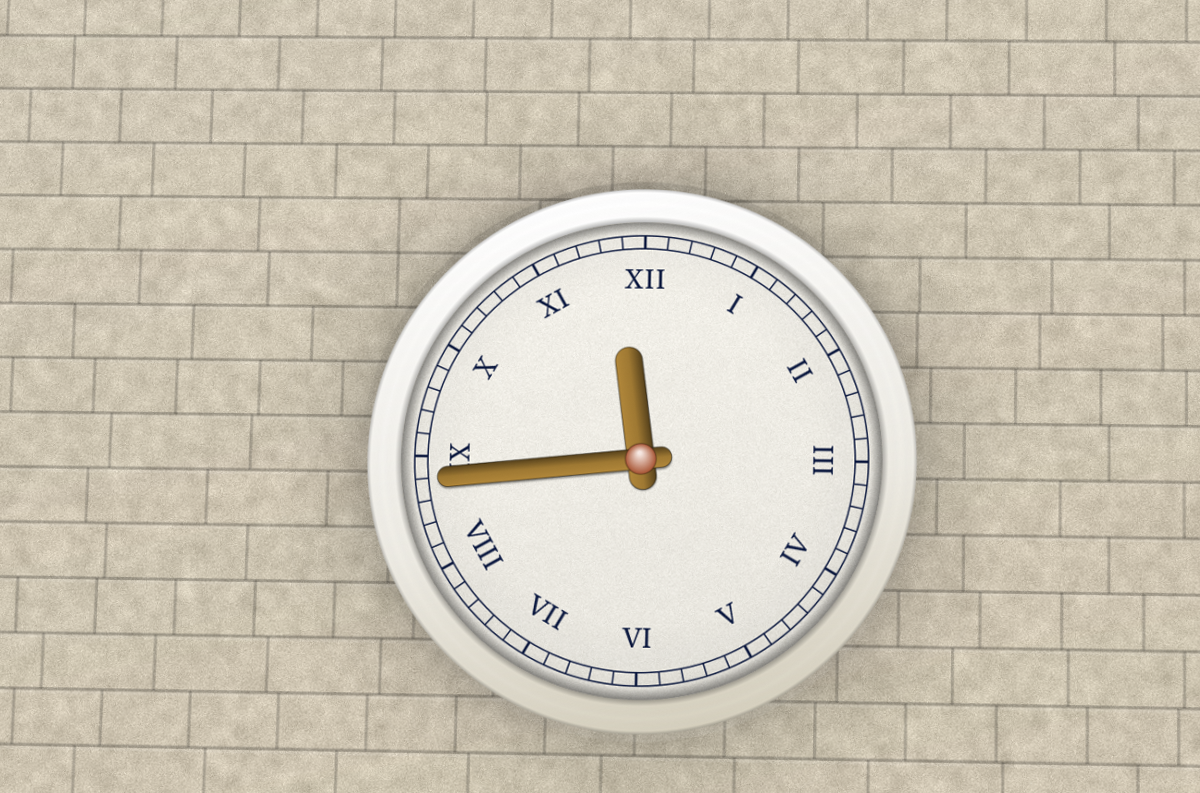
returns {"hour": 11, "minute": 44}
